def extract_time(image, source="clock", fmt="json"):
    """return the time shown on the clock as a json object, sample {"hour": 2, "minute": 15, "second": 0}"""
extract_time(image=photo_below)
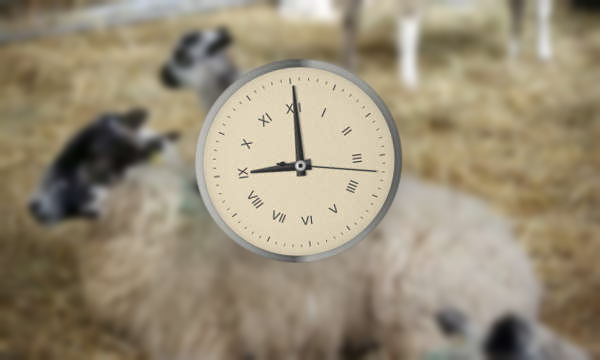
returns {"hour": 9, "minute": 0, "second": 17}
